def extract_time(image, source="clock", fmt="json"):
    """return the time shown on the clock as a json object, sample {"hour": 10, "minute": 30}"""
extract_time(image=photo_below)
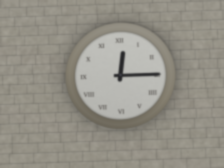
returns {"hour": 12, "minute": 15}
